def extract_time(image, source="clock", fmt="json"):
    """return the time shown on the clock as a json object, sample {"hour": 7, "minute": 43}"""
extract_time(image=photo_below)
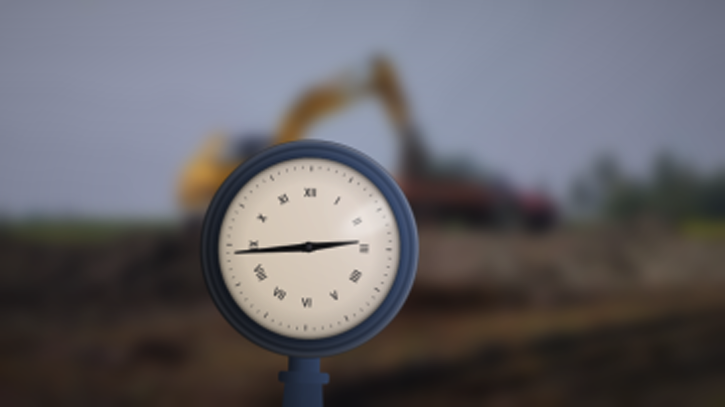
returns {"hour": 2, "minute": 44}
